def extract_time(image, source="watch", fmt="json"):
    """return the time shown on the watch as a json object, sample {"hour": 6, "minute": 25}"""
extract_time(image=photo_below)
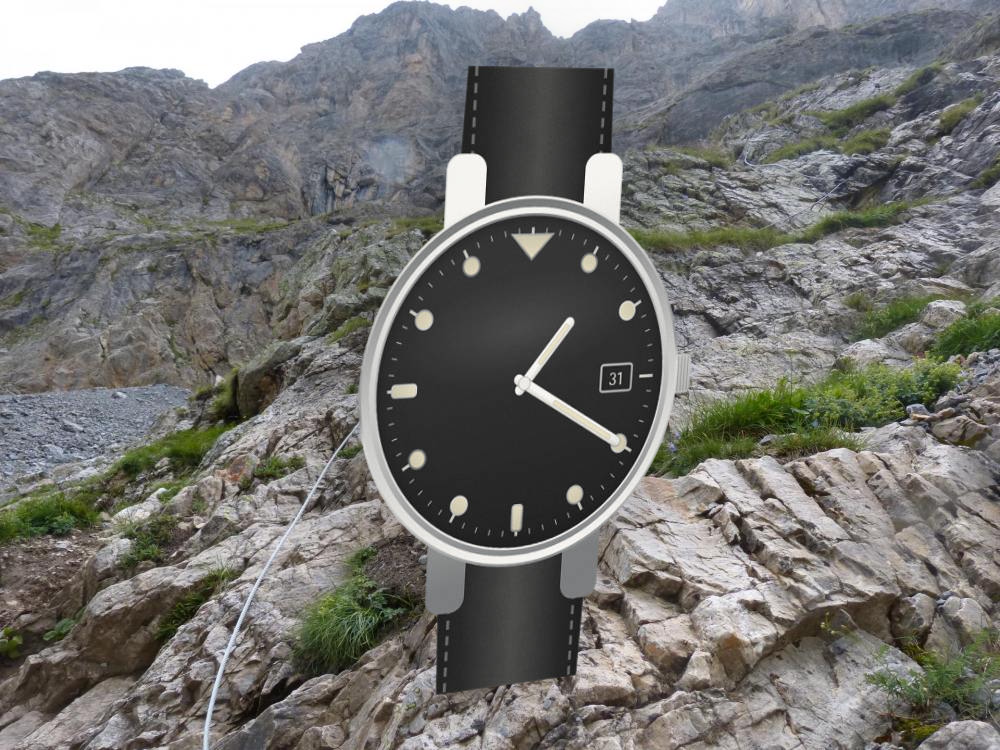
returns {"hour": 1, "minute": 20}
